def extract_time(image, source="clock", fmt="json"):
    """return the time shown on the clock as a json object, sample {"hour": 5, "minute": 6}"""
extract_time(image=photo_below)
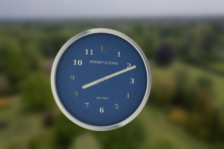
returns {"hour": 8, "minute": 11}
